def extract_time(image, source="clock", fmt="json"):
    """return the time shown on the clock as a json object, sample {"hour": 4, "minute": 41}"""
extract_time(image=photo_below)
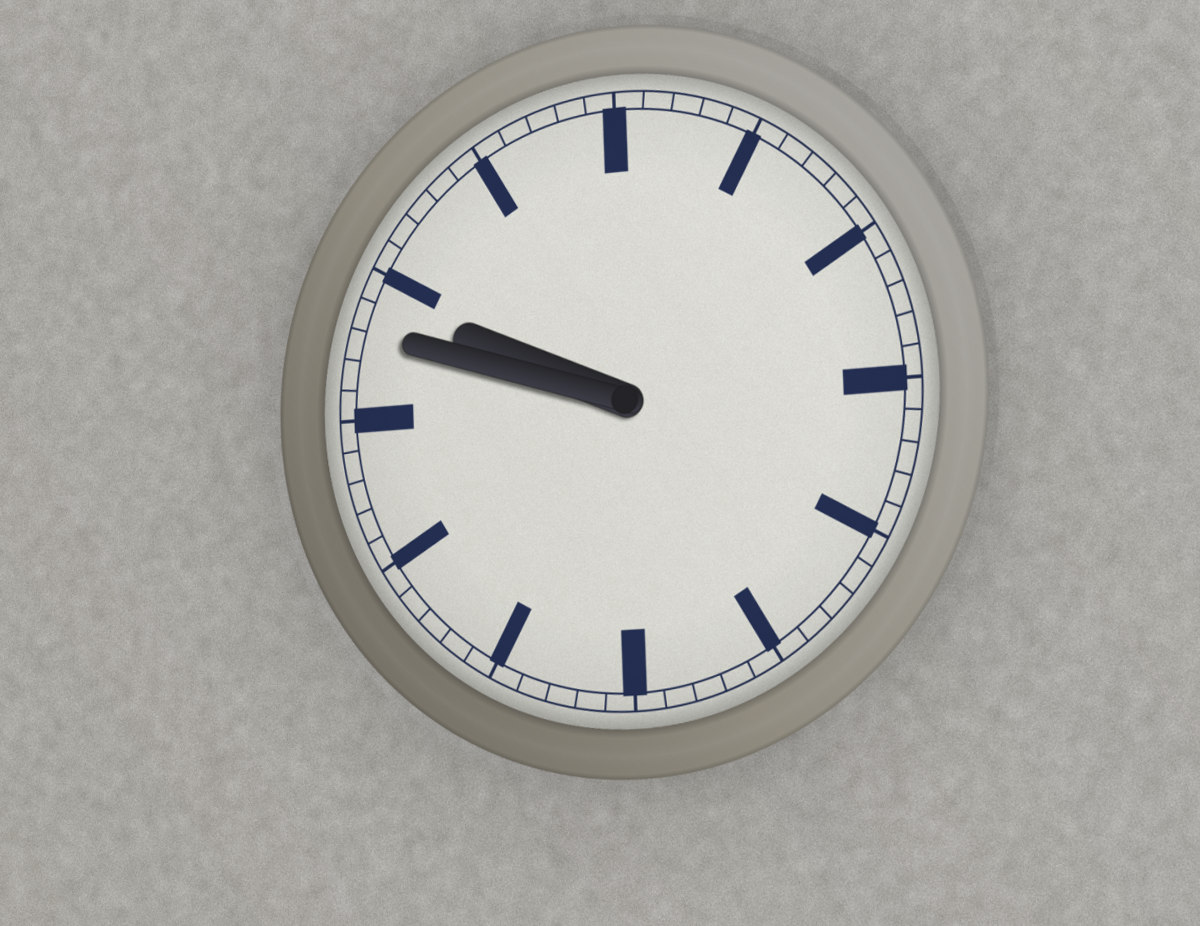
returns {"hour": 9, "minute": 48}
